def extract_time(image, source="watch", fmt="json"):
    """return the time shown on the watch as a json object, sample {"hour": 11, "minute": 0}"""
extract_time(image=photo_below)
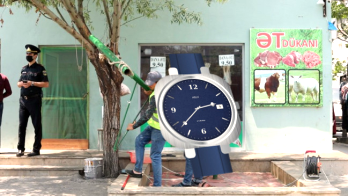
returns {"hour": 2, "minute": 38}
